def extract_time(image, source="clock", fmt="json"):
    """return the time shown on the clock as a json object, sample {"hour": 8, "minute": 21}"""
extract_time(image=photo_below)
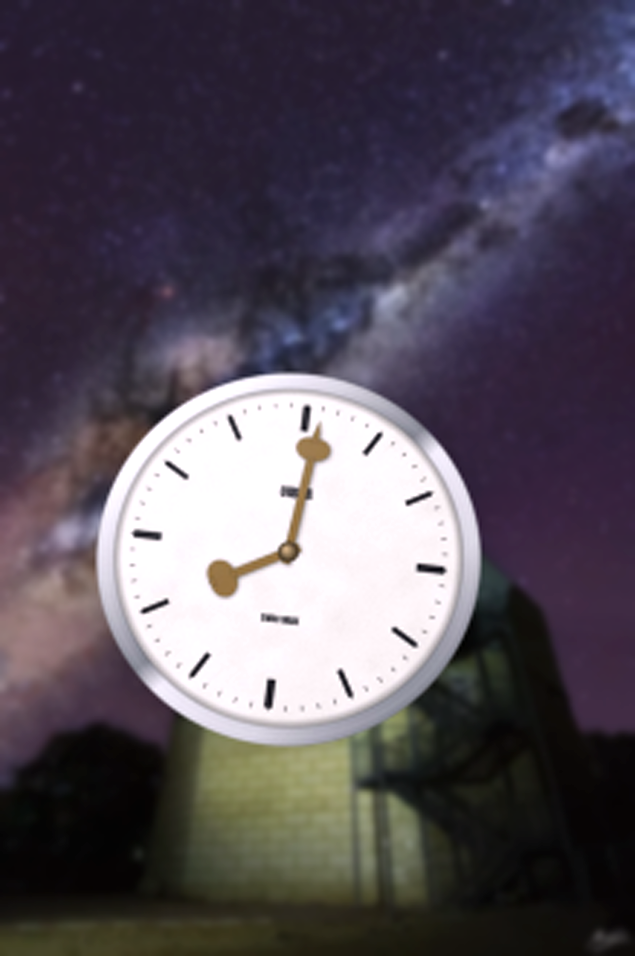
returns {"hour": 8, "minute": 1}
